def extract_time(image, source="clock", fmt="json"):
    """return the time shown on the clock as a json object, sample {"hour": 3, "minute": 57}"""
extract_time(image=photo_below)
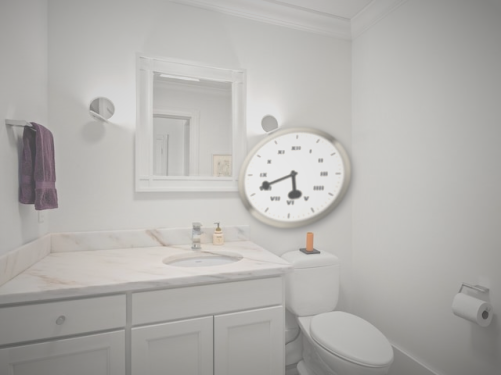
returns {"hour": 5, "minute": 41}
